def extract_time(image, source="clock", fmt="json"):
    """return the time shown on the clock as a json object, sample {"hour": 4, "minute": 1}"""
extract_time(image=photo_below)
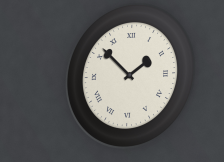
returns {"hour": 1, "minute": 52}
